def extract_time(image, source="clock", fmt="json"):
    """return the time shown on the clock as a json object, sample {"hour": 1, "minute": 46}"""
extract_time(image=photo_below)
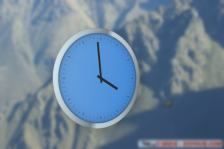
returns {"hour": 3, "minute": 59}
